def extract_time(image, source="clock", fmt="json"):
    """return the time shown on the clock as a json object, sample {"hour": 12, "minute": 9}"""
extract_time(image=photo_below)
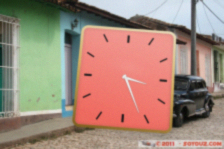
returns {"hour": 3, "minute": 26}
